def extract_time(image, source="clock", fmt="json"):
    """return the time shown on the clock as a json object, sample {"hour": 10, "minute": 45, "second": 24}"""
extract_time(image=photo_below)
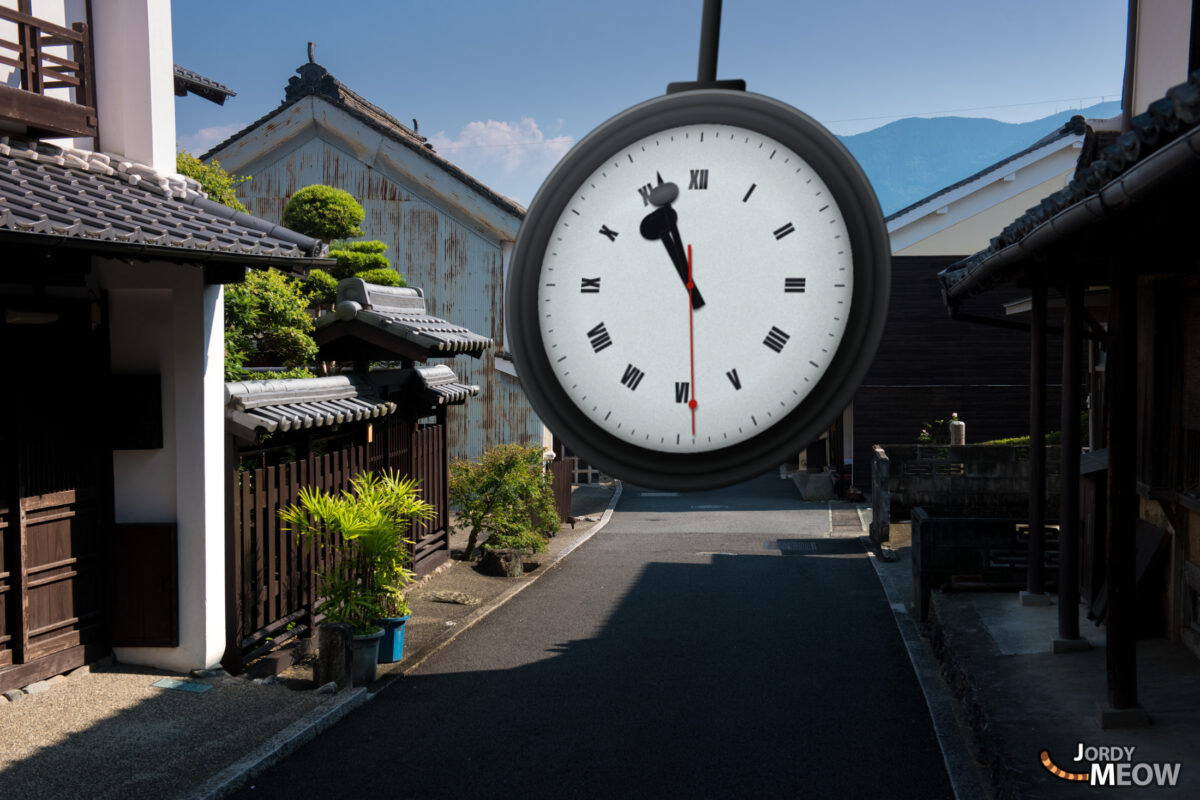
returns {"hour": 10, "minute": 56, "second": 29}
